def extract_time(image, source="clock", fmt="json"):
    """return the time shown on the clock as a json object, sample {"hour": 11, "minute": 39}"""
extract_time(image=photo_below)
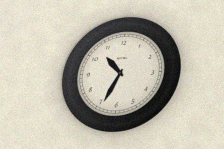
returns {"hour": 10, "minute": 34}
